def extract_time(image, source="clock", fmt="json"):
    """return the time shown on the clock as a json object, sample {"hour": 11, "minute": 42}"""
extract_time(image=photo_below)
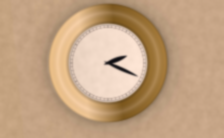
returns {"hour": 2, "minute": 19}
